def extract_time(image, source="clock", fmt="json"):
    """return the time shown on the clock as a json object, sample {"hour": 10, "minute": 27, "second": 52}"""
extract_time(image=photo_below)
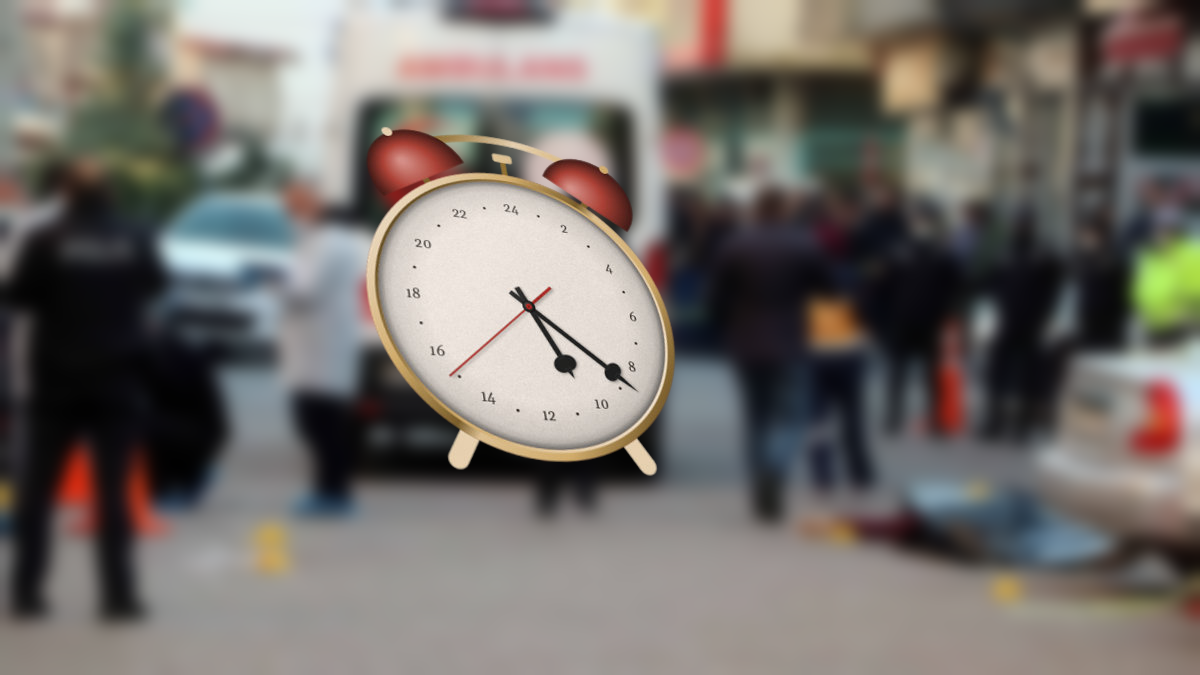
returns {"hour": 10, "minute": 21, "second": 38}
